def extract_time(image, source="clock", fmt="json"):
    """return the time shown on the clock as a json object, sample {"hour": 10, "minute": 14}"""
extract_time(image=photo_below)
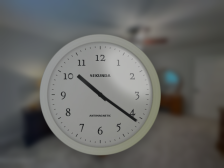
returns {"hour": 10, "minute": 21}
